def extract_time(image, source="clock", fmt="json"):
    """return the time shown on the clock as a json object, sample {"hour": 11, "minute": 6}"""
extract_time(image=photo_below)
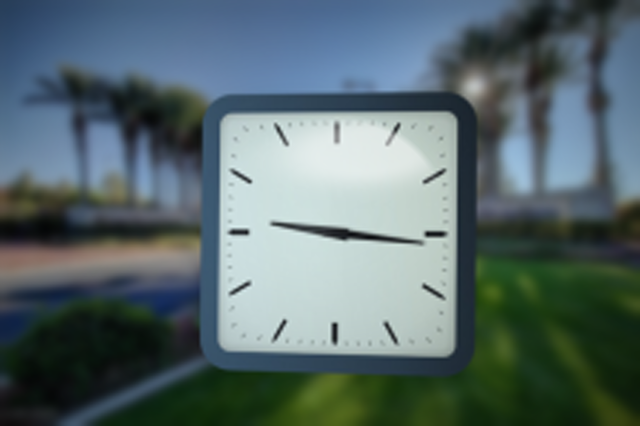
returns {"hour": 9, "minute": 16}
